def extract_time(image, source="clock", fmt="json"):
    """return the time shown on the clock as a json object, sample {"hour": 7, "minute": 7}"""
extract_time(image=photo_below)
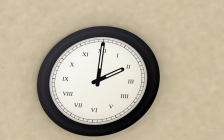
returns {"hour": 2, "minute": 0}
